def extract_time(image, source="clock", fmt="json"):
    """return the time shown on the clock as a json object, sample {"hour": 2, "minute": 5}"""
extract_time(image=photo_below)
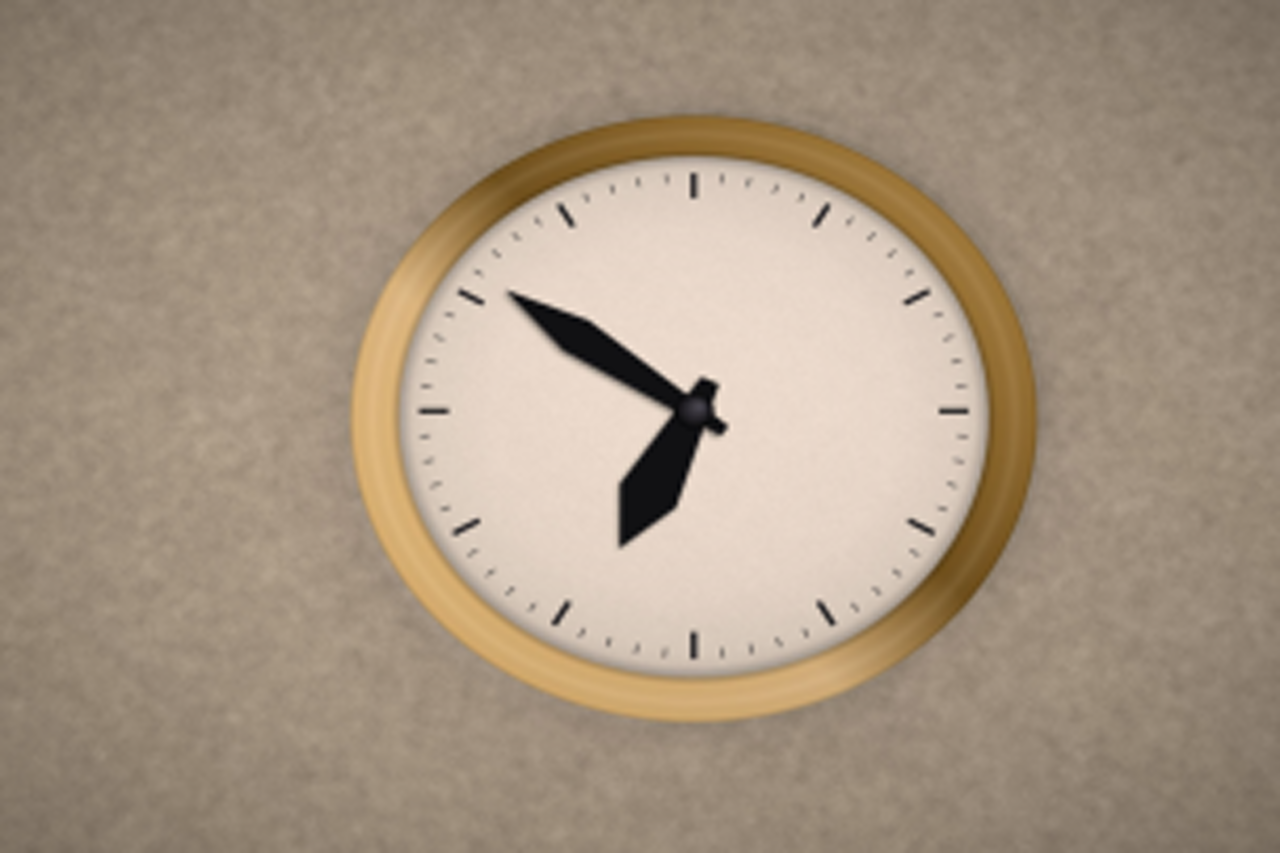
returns {"hour": 6, "minute": 51}
